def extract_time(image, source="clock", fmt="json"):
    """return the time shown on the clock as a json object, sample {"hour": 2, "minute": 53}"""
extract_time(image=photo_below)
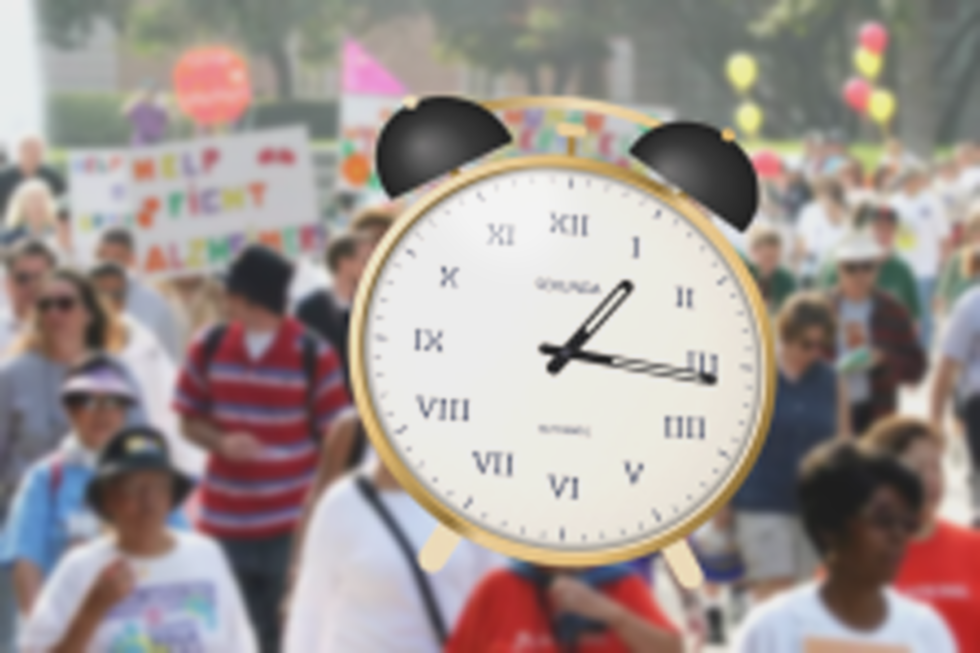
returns {"hour": 1, "minute": 16}
